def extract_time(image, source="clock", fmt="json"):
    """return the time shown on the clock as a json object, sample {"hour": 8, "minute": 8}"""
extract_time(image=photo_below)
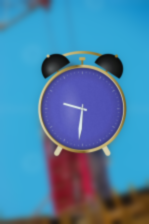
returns {"hour": 9, "minute": 31}
